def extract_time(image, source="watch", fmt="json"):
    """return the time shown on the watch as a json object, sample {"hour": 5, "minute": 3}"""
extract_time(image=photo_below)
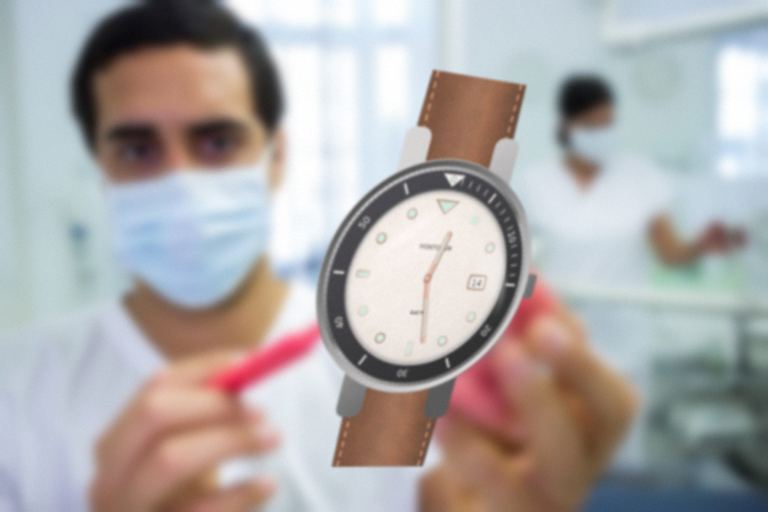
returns {"hour": 12, "minute": 28}
